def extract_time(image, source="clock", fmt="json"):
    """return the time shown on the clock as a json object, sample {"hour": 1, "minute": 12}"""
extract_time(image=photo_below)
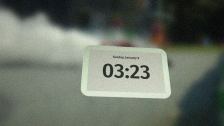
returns {"hour": 3, "minute": 23}
